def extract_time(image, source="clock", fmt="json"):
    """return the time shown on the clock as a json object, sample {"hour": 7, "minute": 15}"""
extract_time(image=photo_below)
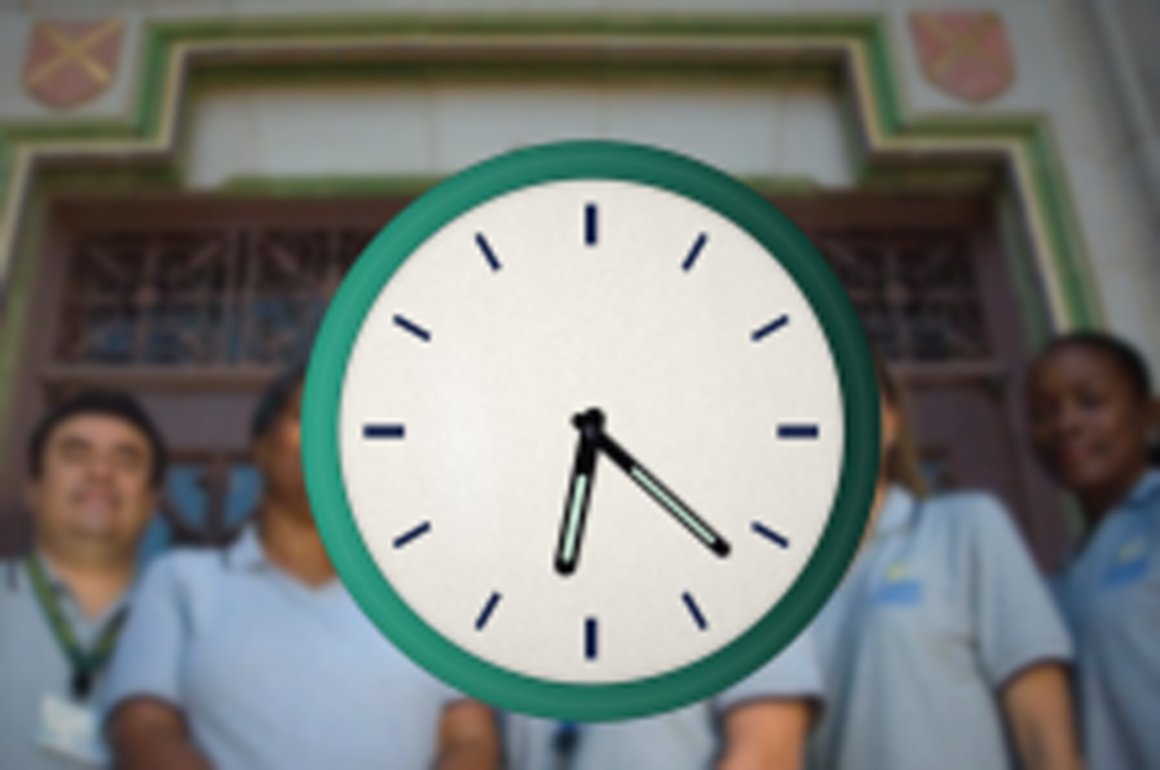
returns {"hour": 6, "minute": 22}
